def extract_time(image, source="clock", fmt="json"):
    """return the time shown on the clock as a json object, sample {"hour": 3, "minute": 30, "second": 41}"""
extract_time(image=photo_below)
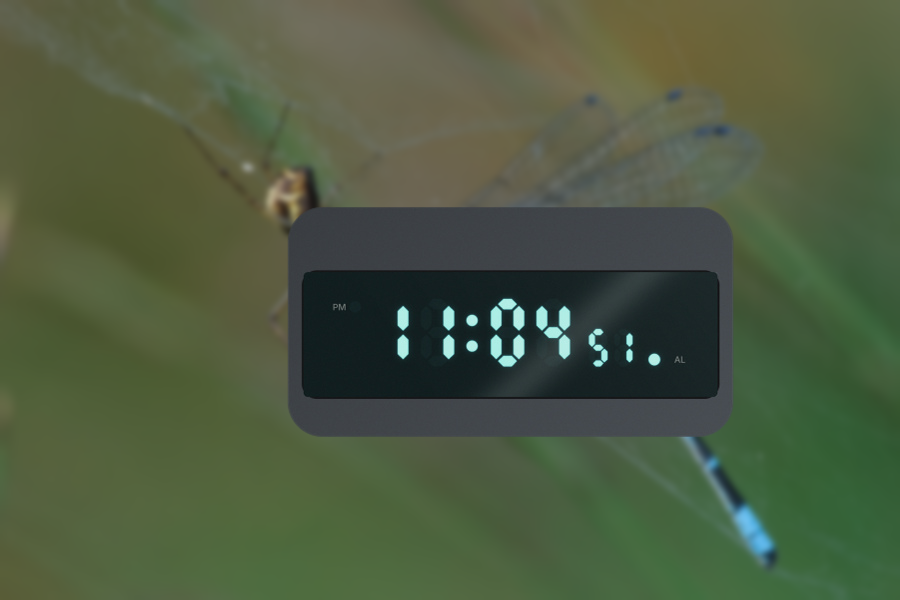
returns {"hour": 11, "minute": 4, "second": 51}
